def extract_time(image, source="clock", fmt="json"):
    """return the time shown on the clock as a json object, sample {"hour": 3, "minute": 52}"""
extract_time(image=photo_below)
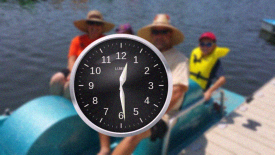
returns {"hour": 12, "minute": 29}
